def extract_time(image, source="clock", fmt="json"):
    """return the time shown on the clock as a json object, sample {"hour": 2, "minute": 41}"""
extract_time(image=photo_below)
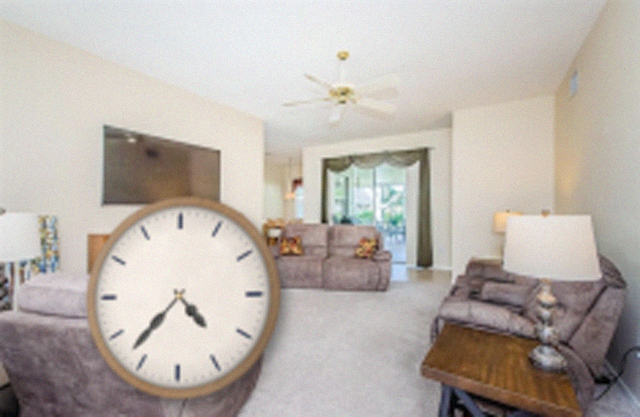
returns {"hour": 4, "minute": 37}
